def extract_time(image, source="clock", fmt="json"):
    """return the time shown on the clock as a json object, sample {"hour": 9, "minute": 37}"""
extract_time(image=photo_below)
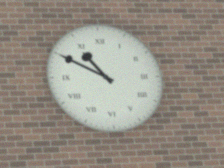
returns {"hour": 10, "minute": 50}
